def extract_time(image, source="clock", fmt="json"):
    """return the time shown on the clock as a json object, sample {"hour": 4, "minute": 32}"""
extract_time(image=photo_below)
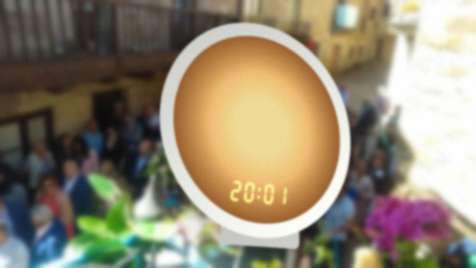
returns {"hour": 20, "minute": 1}
